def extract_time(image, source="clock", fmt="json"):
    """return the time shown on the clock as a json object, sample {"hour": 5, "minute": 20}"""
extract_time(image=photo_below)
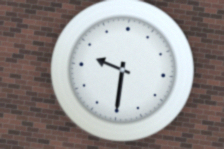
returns {"hour": 9, "minute": 30}
